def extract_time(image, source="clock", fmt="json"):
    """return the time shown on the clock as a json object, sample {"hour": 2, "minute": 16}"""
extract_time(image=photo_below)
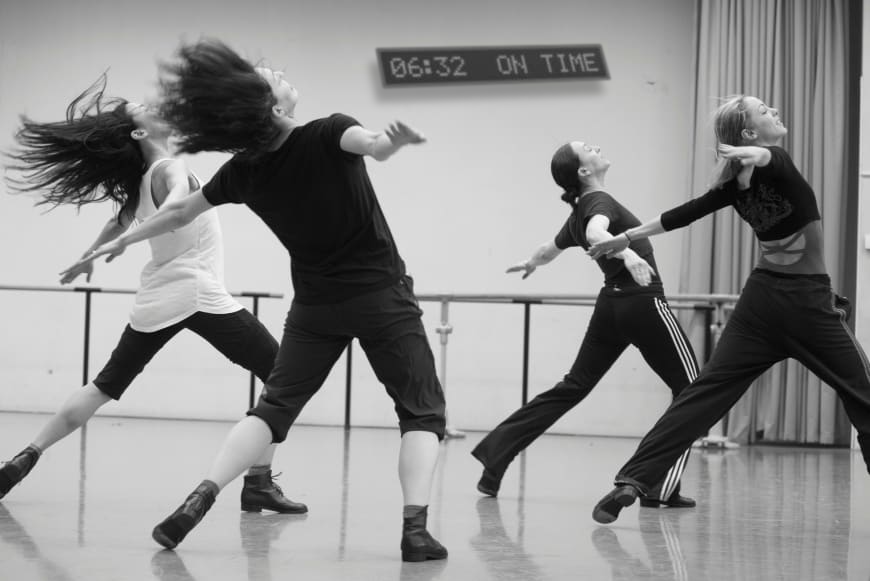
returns {"hour": 6, "minute": 32}
